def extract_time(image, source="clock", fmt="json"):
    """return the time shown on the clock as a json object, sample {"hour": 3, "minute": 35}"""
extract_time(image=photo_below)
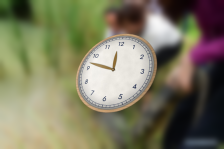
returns {"hour": 11, "minute": 47}
